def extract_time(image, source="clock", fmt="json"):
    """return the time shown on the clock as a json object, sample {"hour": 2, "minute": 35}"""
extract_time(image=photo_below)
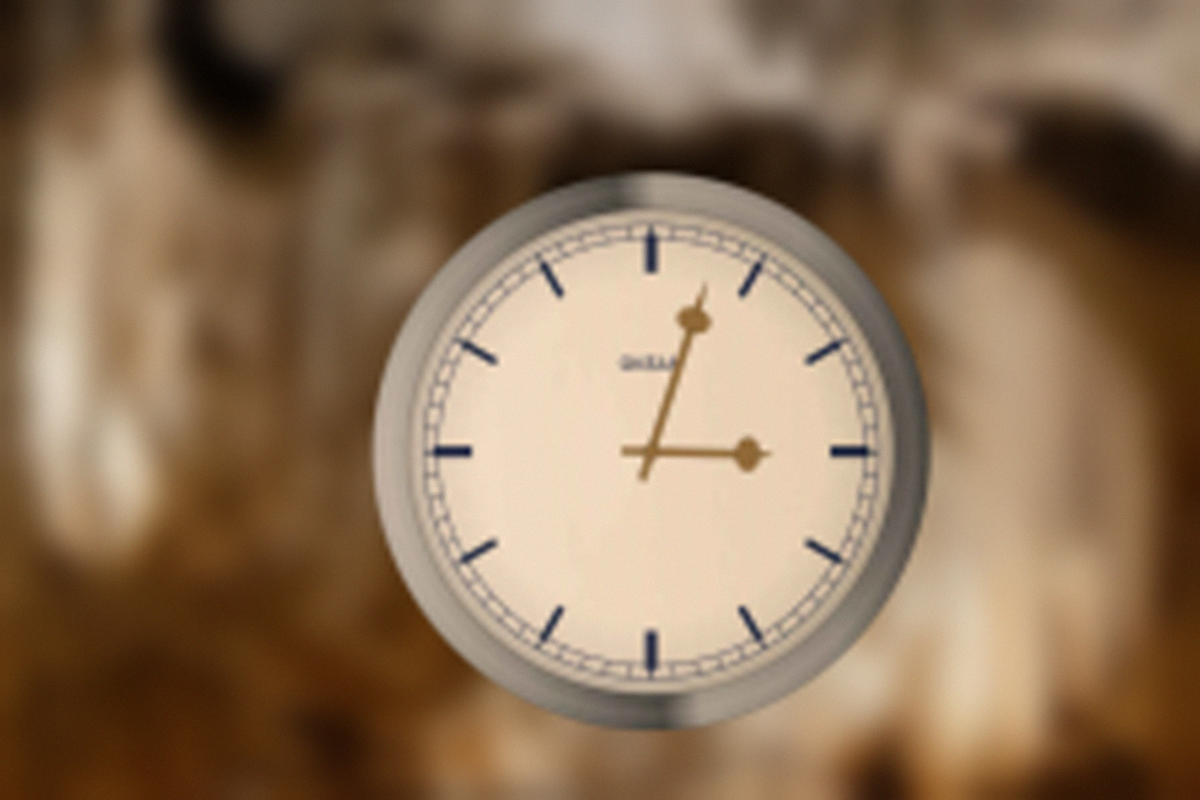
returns {"hour": 3, "minute": 3}
